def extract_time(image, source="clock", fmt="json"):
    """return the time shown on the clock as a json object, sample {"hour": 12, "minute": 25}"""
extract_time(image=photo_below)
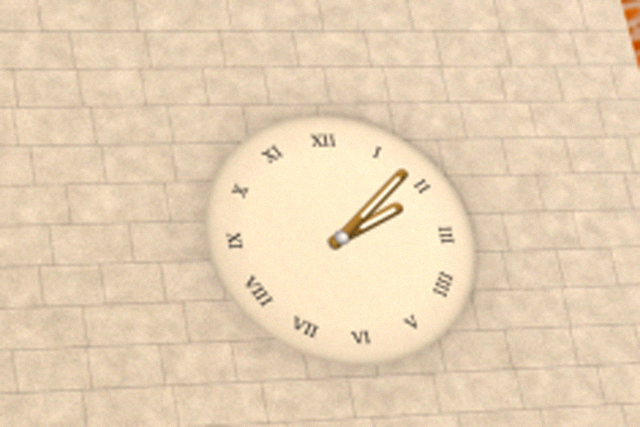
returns {"hour": 2, "minute": 8}
